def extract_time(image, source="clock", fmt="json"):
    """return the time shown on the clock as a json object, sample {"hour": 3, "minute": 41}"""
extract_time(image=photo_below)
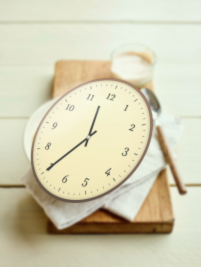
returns {"hour": 11, "minute": 35}
